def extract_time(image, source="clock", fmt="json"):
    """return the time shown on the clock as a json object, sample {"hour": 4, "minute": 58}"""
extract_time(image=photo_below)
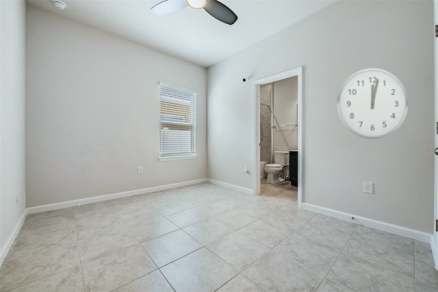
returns {"hour": 12, "minute": 2}
